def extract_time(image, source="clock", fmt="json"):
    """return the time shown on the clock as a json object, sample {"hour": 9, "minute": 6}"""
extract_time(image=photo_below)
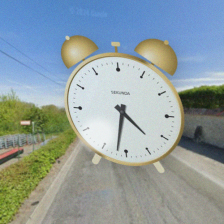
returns {"hour": 4, "minute": 32}
